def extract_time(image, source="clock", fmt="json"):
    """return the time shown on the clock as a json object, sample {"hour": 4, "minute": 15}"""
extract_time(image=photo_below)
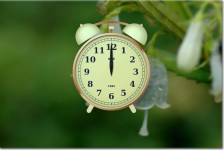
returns {"hour": 12, "minute": 0}
